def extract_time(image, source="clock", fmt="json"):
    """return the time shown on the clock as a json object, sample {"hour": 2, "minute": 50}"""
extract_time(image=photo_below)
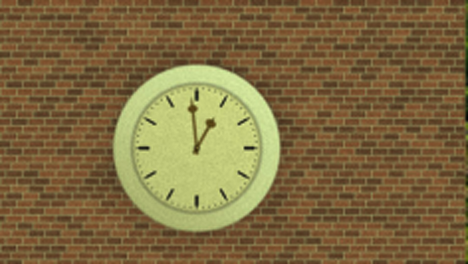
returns {"hour": 12, "minute": 59}
